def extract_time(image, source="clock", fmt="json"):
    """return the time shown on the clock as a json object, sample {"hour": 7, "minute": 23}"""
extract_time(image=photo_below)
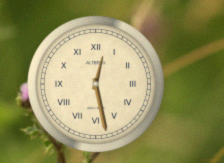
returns {"hour": 12, "minute": 28}
